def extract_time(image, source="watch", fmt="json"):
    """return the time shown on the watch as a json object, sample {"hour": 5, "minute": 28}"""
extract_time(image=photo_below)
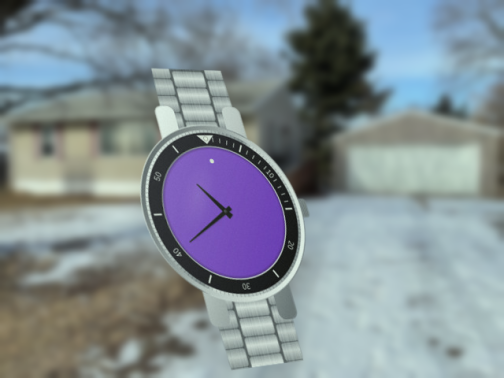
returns {"hour": 10, "minute": 40}
